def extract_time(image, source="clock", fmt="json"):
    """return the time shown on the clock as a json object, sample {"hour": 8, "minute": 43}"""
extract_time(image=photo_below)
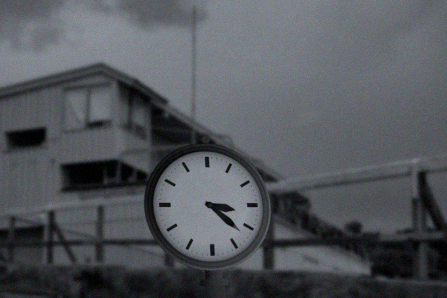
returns {"hour": 3, "minute": 22}
